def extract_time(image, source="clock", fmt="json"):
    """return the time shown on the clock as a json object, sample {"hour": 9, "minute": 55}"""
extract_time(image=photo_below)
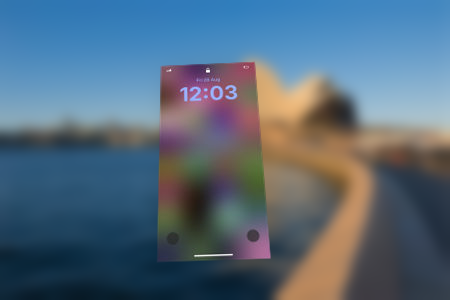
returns {"hour": 12, "minute": 3}
